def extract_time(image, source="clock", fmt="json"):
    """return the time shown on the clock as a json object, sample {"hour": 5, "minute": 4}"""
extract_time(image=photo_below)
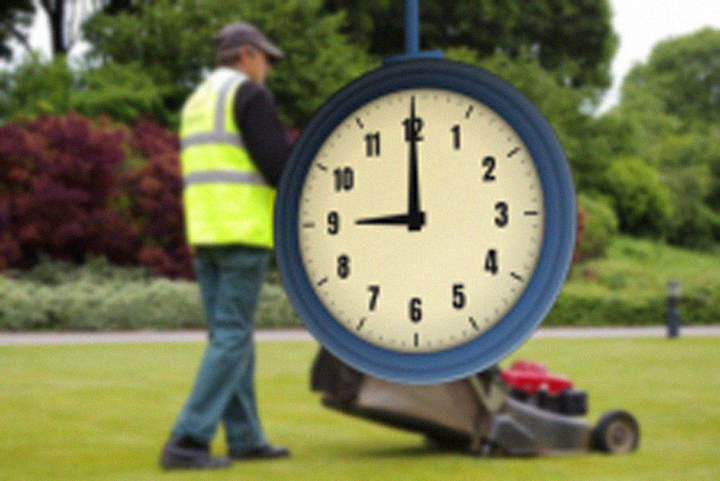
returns {"hour": 9, "minute": 0}
